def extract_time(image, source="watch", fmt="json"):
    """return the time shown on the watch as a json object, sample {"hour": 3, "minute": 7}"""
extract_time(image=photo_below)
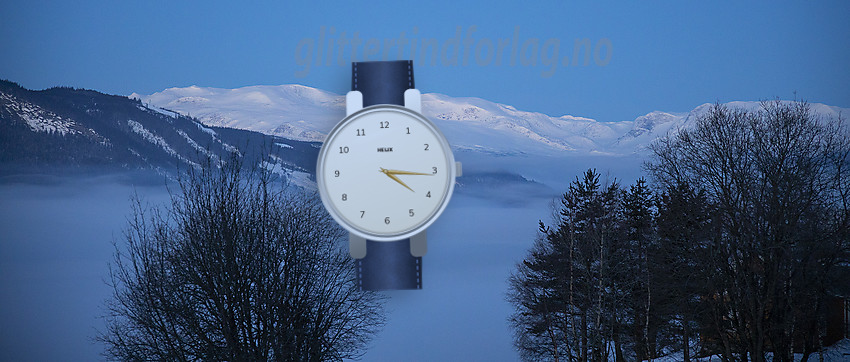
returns {"hour": 4, "minute": 16}
